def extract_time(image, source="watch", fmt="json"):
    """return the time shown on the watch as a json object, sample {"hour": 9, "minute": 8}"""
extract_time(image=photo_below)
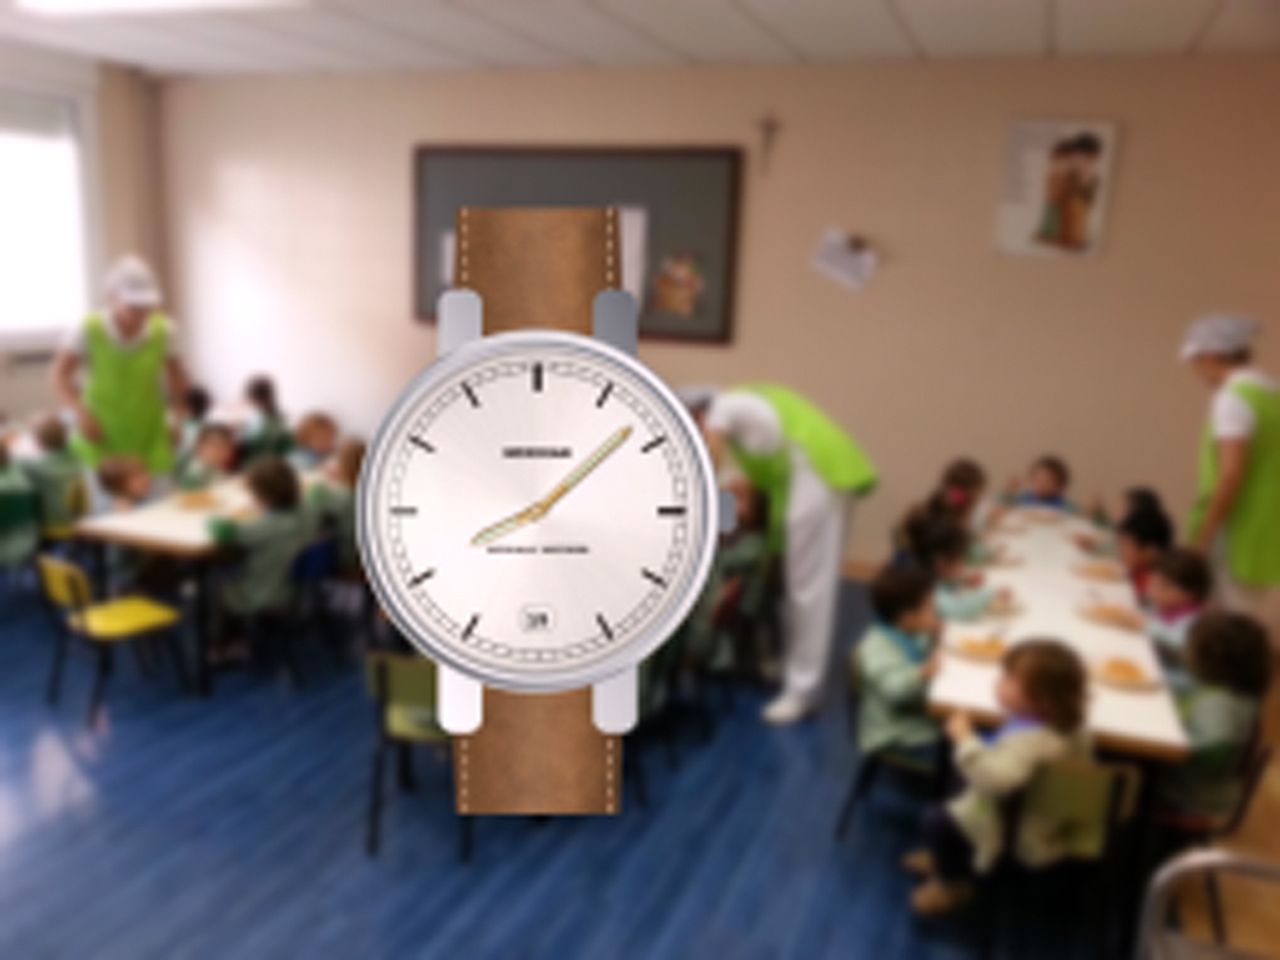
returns {"hour": 8, "minute": 8}
